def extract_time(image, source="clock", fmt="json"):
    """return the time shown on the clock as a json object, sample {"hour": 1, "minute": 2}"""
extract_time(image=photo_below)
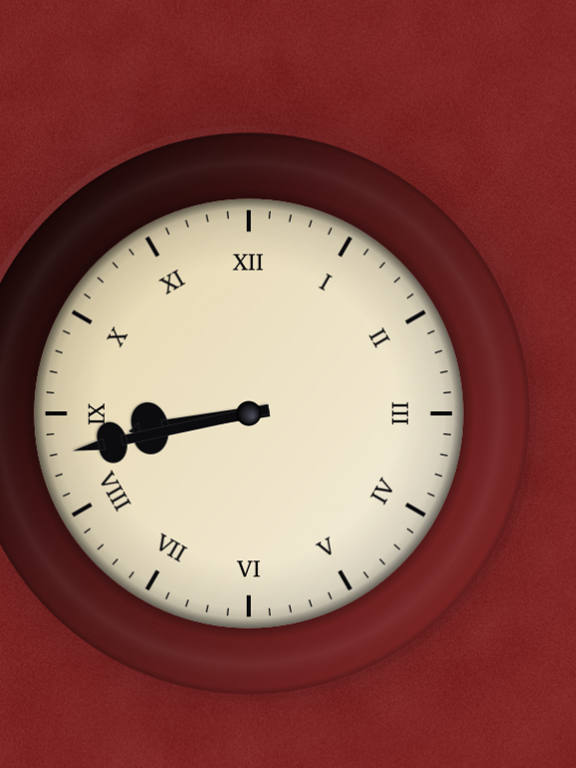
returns {"hour": 8, "minute": 43}
